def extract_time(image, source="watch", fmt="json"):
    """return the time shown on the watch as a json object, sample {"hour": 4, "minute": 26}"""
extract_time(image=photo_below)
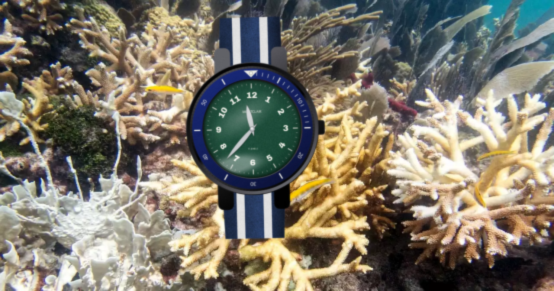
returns {"hour": 11, "minute": 37}
